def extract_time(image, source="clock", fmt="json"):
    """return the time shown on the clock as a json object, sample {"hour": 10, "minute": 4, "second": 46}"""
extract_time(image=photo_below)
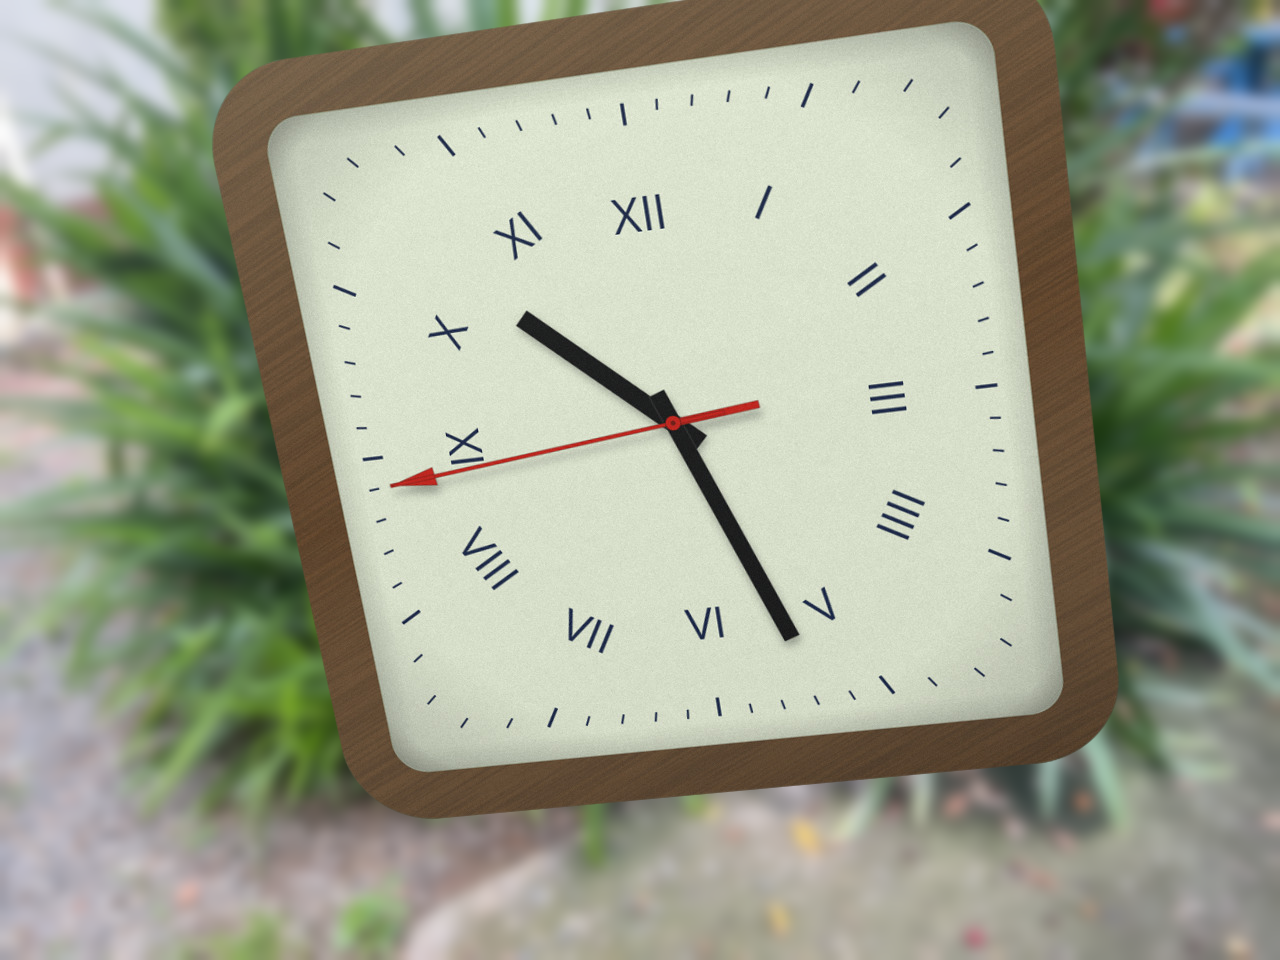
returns {"hour": 10, "minute": 26, "second": 44}
